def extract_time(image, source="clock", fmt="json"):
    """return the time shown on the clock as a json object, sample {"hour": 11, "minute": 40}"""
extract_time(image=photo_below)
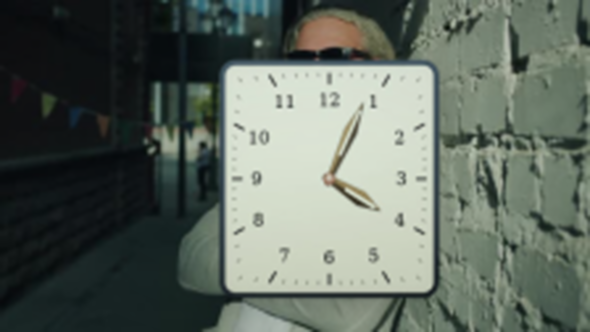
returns {"hour": 4, "minute": 4}
